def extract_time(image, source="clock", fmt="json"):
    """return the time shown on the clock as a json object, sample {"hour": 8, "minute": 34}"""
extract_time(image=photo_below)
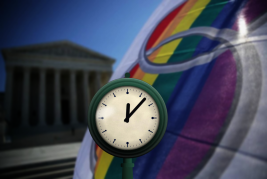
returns {"hour": 12, "minute": 7}
